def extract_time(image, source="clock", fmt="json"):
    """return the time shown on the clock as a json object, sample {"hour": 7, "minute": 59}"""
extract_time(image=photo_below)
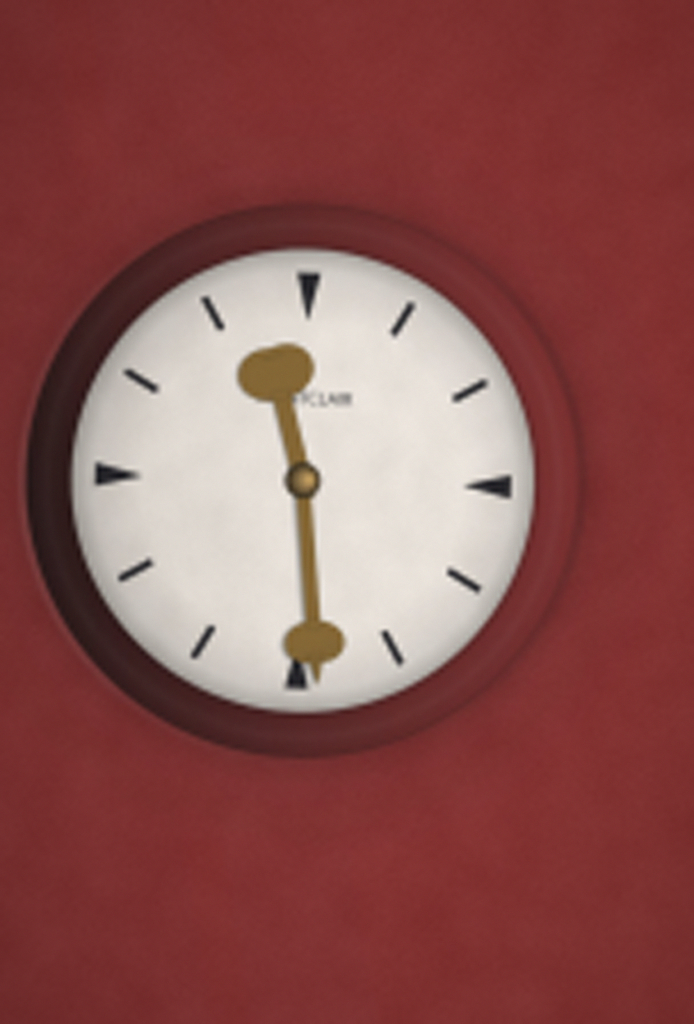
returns {"hour": 11, "minute": 29}
